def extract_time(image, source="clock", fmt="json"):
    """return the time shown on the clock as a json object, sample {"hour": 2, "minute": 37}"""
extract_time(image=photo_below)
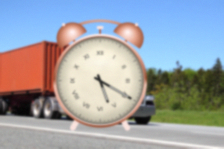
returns {"hour": 5, "minute": 20}
